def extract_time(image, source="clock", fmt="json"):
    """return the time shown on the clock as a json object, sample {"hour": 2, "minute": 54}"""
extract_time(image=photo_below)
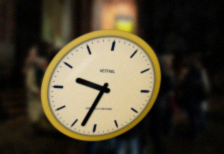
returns {"hour": 9, "minute": 33}
